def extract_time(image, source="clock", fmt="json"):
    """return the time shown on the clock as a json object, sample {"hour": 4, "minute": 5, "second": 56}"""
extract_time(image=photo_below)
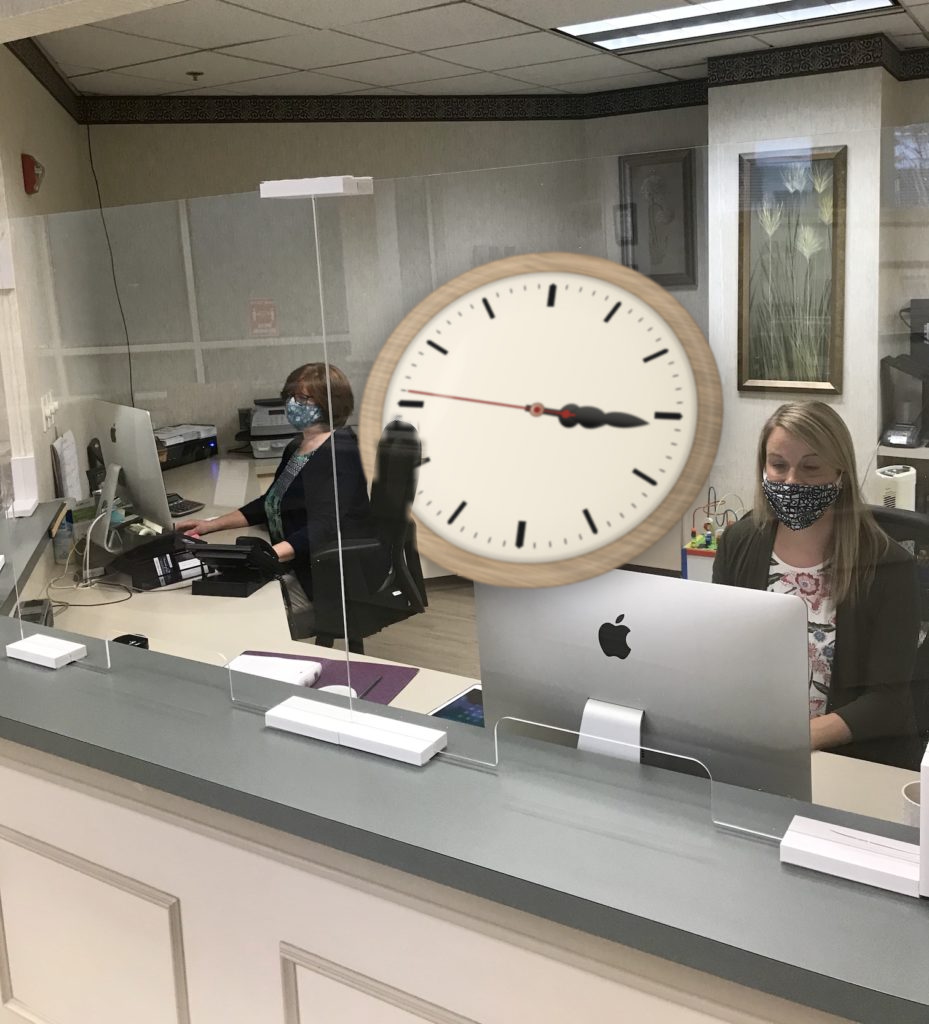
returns {"hour": 3, "minute": 15, "second": 46}
